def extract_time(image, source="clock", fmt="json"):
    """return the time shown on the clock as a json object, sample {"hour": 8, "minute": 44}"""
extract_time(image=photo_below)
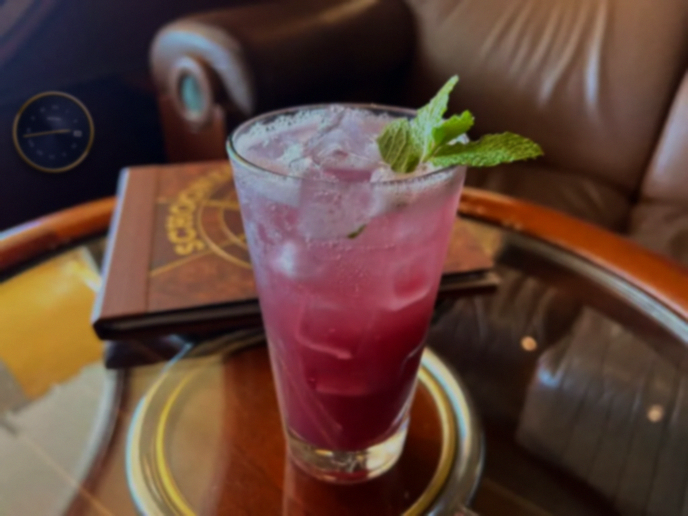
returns {"hour": 2, "minute": 43}
